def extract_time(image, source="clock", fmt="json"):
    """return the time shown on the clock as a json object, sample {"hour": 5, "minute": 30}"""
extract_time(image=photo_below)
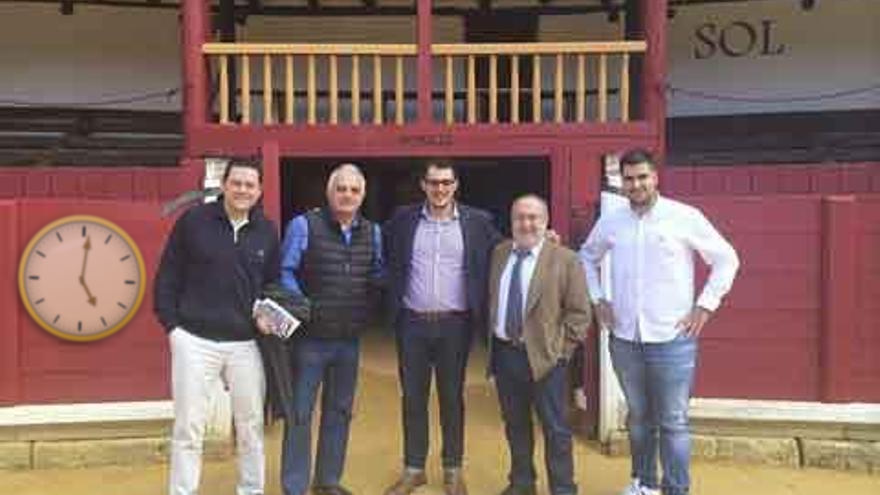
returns {"hour": 5, "minute": 1}
